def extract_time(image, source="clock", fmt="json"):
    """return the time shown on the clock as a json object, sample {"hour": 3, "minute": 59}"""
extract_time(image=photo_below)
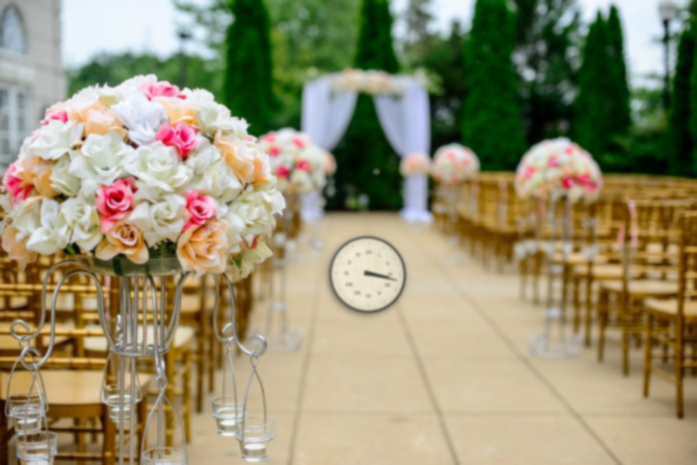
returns {"hour": 3, "minute": 17}
